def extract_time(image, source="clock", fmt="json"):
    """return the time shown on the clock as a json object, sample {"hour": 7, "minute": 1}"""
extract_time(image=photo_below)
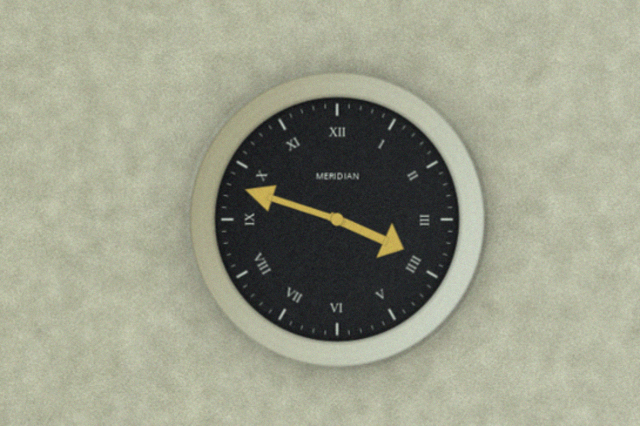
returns {"hour": 3, "minute": 48}
